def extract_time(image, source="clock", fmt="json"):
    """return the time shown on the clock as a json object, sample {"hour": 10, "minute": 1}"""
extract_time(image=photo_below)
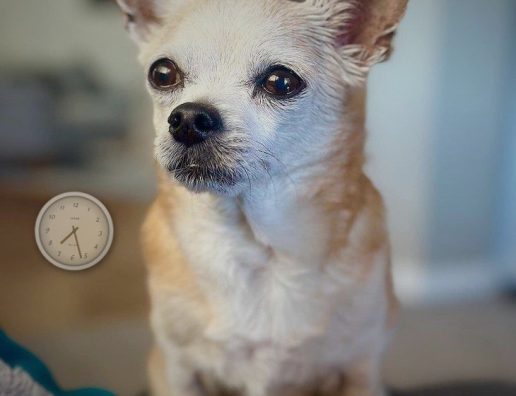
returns {"hour": 7, "minute": 27}
